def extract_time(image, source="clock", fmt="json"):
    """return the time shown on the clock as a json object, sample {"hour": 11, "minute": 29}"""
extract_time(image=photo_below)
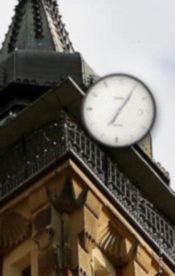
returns {"hour": 7, "minute": 5}
